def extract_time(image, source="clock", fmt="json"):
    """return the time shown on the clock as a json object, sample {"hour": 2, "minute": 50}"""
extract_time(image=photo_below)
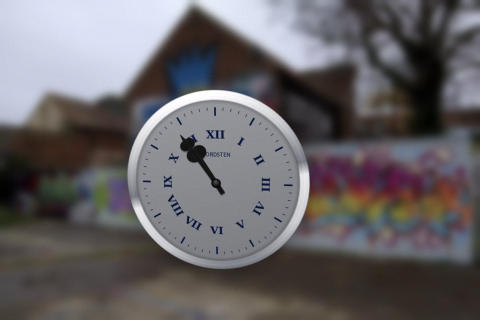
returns {"hour": 10, "minute": 54}
